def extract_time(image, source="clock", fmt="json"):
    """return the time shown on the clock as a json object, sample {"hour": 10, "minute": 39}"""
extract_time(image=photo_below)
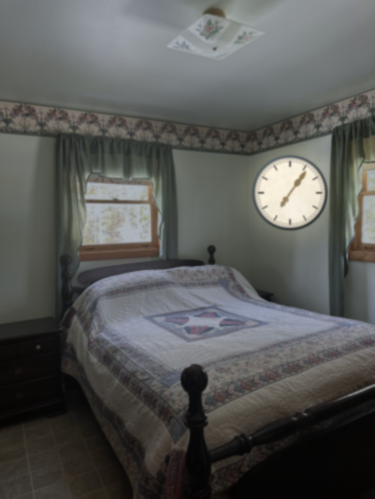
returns {"hour": 7, "minute": 6}
